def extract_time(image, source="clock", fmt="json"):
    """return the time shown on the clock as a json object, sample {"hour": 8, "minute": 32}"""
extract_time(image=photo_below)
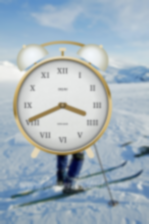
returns {"hour": 3, "minute": 41}
